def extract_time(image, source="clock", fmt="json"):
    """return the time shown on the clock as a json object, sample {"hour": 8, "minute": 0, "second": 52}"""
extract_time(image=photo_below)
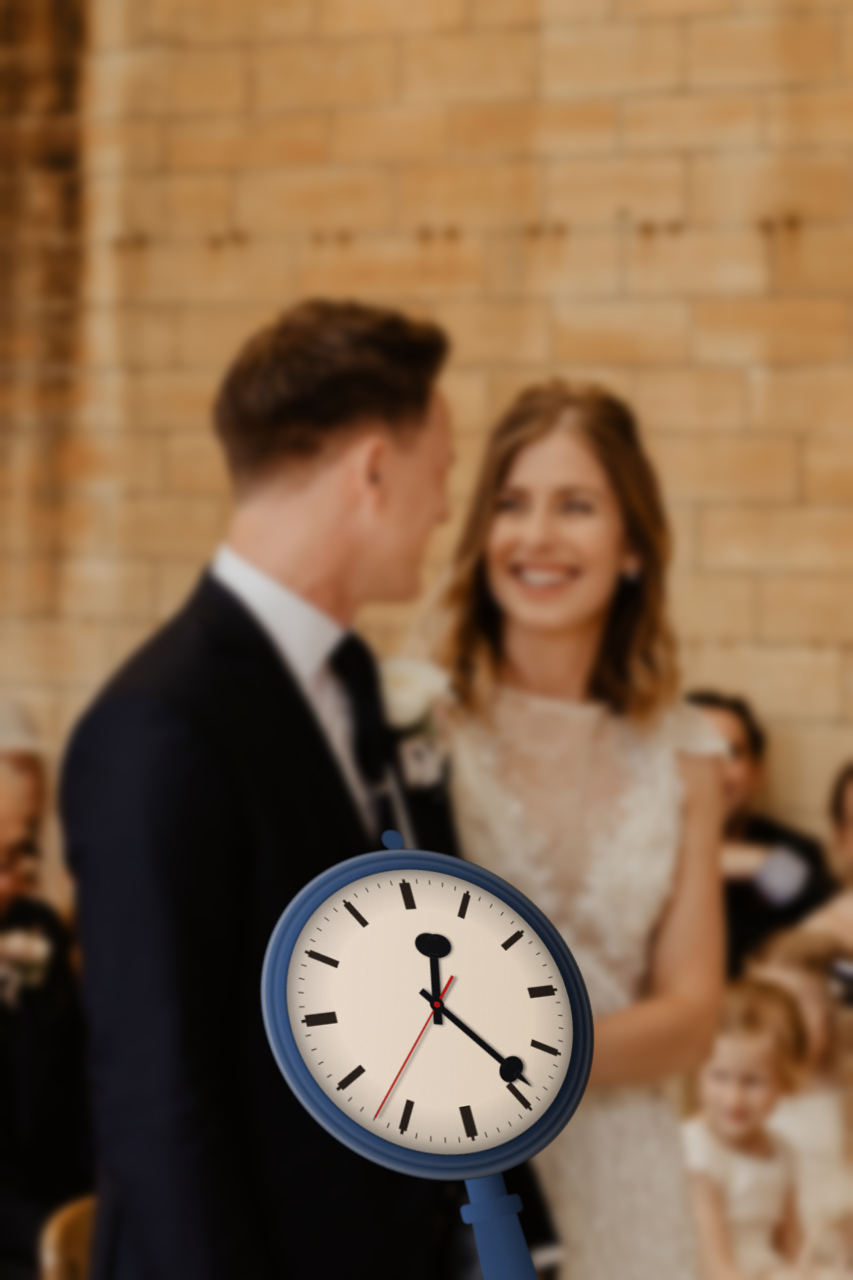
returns {"hour": 12, "minute": 23, "second": 37}
